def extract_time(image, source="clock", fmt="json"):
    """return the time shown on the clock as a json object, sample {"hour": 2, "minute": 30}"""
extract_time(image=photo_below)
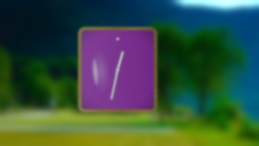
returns {"hour": 12, "minute": 32}
